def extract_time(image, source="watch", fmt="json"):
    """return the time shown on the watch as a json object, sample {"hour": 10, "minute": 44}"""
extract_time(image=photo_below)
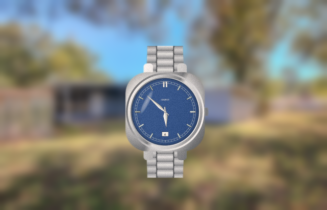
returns {"hour": 5, "minute": 52}
